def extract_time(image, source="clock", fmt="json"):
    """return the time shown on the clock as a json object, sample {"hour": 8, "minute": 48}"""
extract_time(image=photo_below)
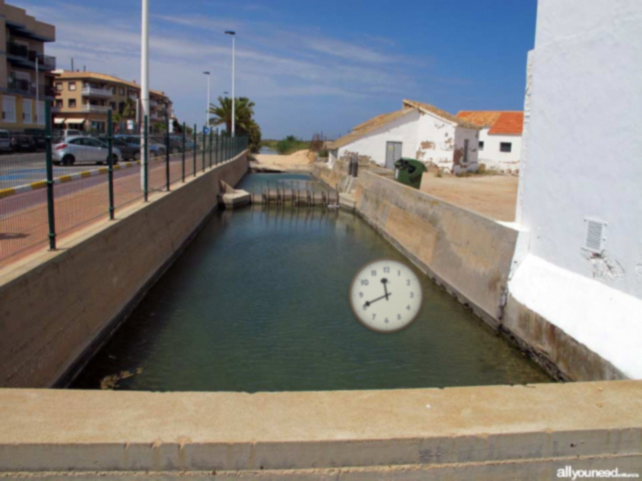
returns {"hour": 11, "minute": 41}
